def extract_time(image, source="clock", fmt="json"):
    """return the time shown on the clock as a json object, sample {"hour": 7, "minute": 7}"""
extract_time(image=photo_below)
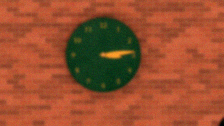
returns {"hour": 3, "minute": 14}
